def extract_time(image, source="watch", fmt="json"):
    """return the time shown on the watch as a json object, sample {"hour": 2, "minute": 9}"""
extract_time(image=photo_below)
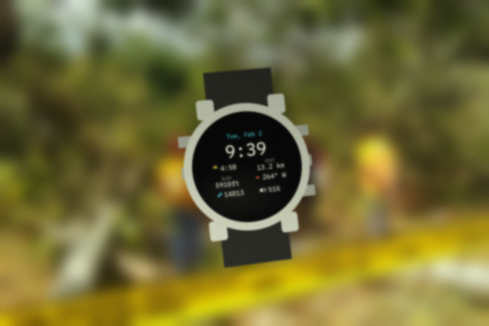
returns {"hour": 9, "minute": 39}
